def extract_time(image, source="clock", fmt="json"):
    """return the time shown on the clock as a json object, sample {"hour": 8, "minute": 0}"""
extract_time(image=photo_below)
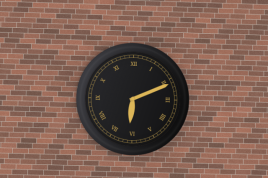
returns {"hour": 6, "minute": 11}
